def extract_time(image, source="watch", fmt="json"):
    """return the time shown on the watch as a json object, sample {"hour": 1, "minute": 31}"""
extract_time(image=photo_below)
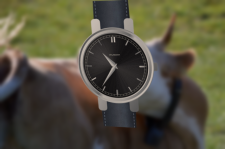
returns {"hour": 10, "minute": 36}
